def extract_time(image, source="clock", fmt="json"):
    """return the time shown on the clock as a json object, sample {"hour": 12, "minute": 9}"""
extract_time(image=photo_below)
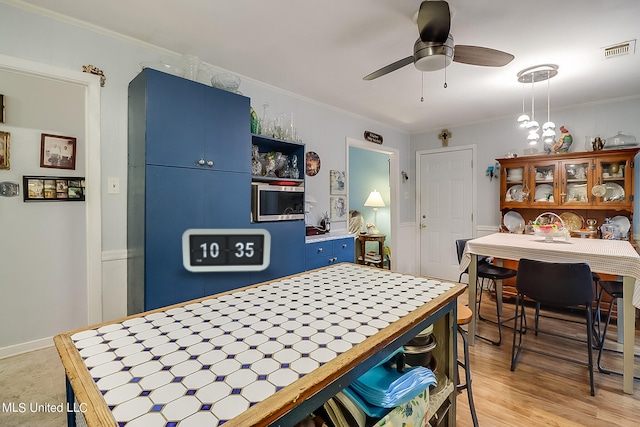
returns {"hour": 10, "minute": 35}
